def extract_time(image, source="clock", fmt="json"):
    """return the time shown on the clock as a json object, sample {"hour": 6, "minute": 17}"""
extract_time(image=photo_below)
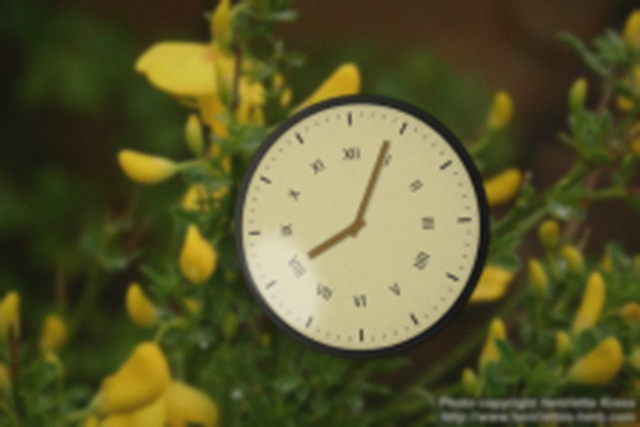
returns {"hour": 8, "minute": 4}
